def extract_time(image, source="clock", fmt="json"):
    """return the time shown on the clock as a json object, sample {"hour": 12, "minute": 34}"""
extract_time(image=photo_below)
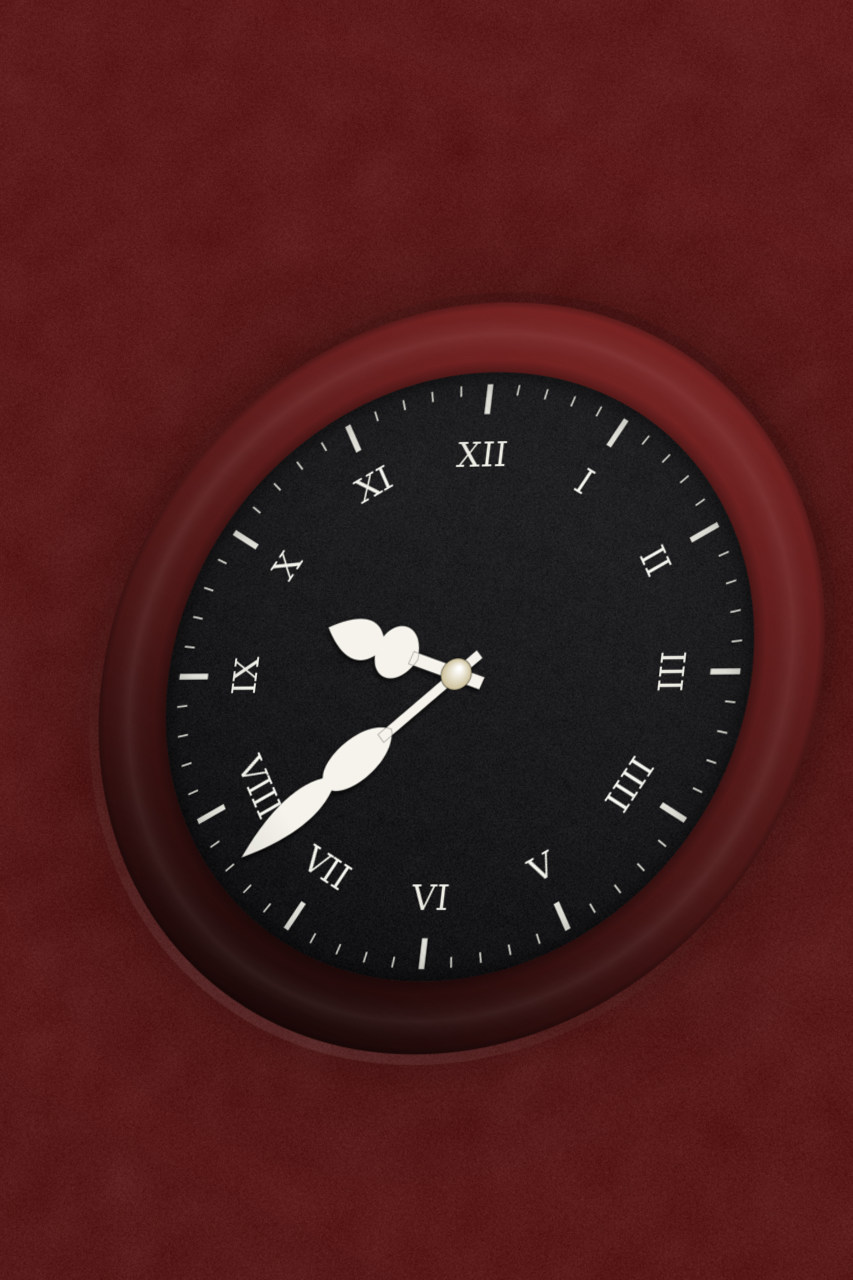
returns {"hour": 9, "minute": 38}
